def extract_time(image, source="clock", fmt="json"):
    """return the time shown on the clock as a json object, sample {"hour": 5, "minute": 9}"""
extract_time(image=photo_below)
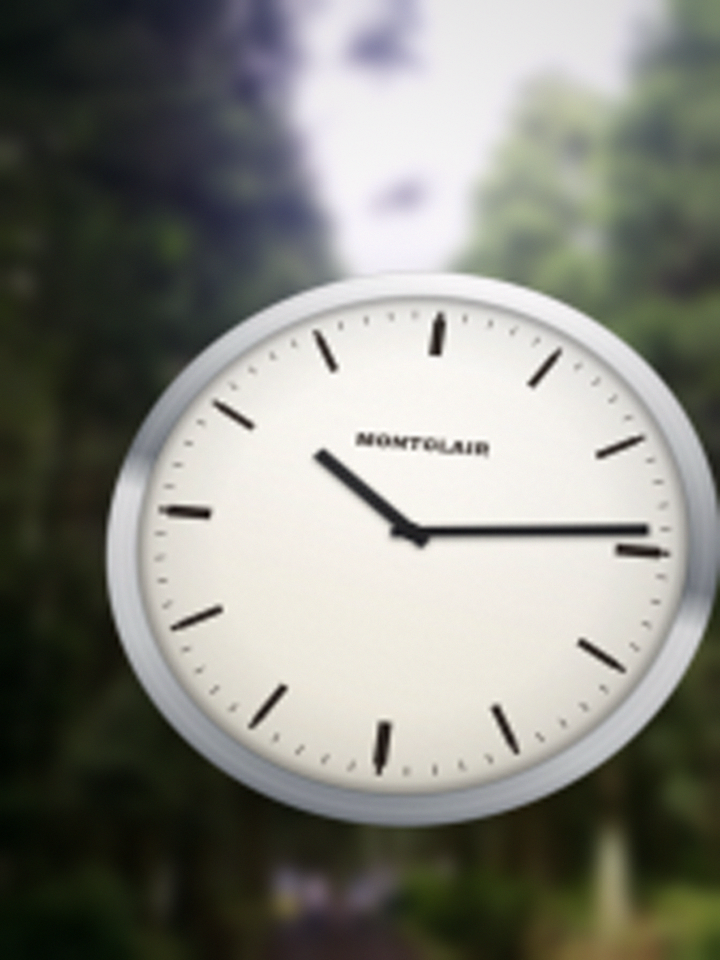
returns {"hour": 10, "minute": 14}
